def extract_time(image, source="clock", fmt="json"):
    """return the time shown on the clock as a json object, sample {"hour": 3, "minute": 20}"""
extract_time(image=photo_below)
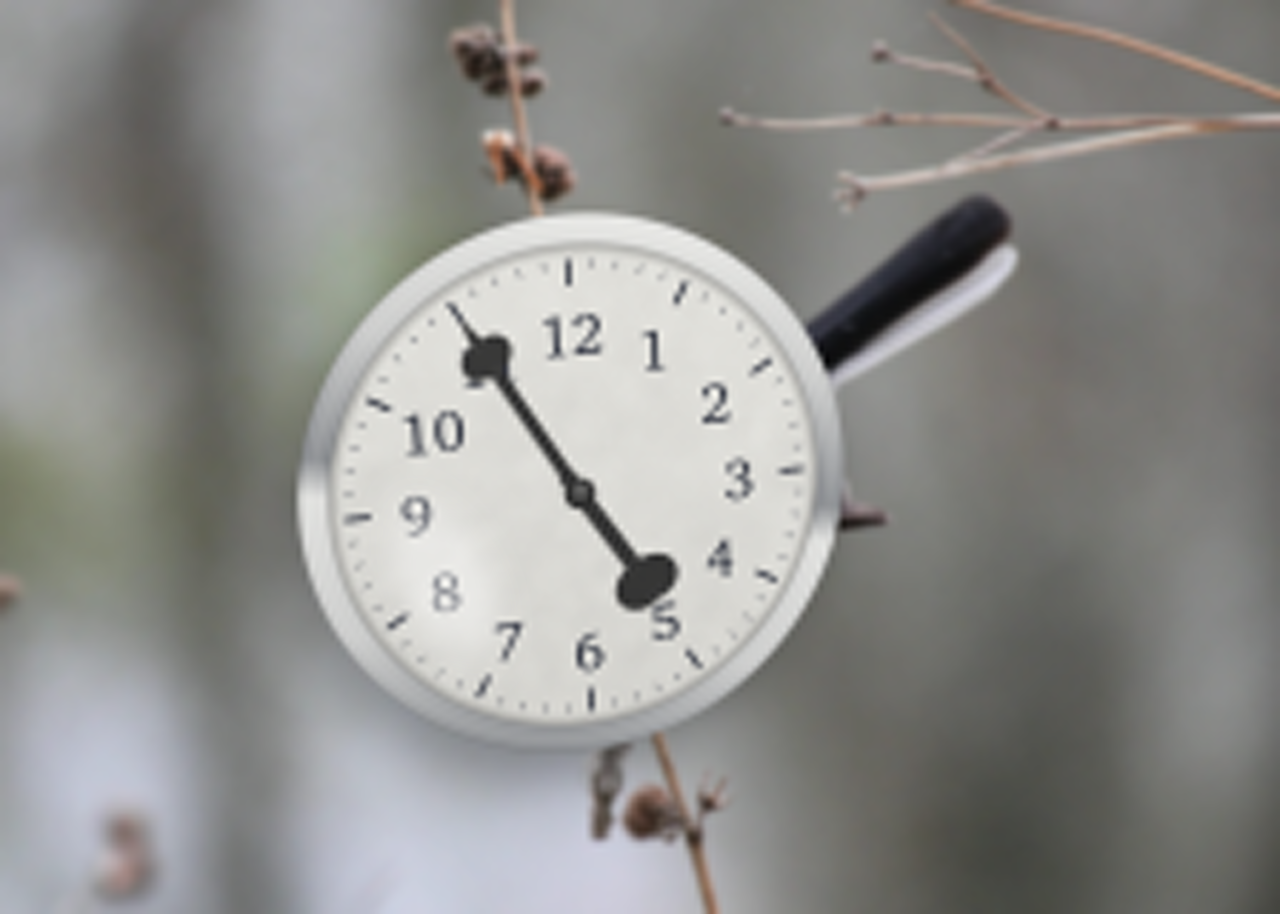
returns {"hour": 4, "minute": 55}
